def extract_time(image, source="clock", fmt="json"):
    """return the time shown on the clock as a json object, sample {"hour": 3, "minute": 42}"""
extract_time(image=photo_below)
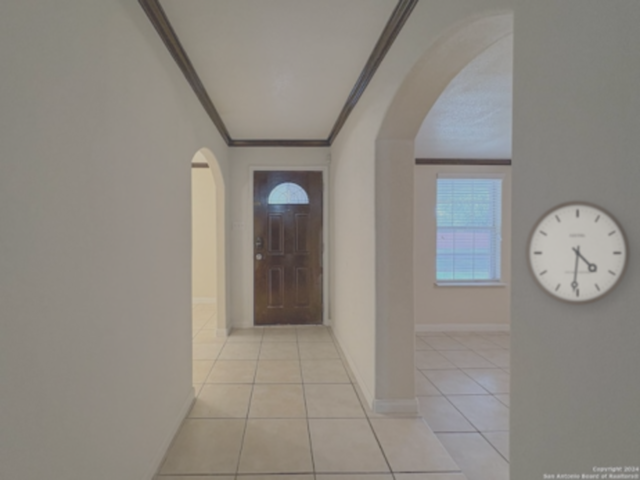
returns {"hour": 4, "minute": 31}
